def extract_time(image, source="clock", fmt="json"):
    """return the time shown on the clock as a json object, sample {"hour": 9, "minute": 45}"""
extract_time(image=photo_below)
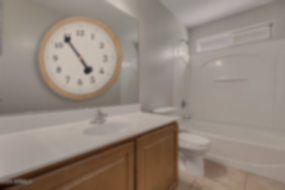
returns {"hour": 4, "minute": 54}
